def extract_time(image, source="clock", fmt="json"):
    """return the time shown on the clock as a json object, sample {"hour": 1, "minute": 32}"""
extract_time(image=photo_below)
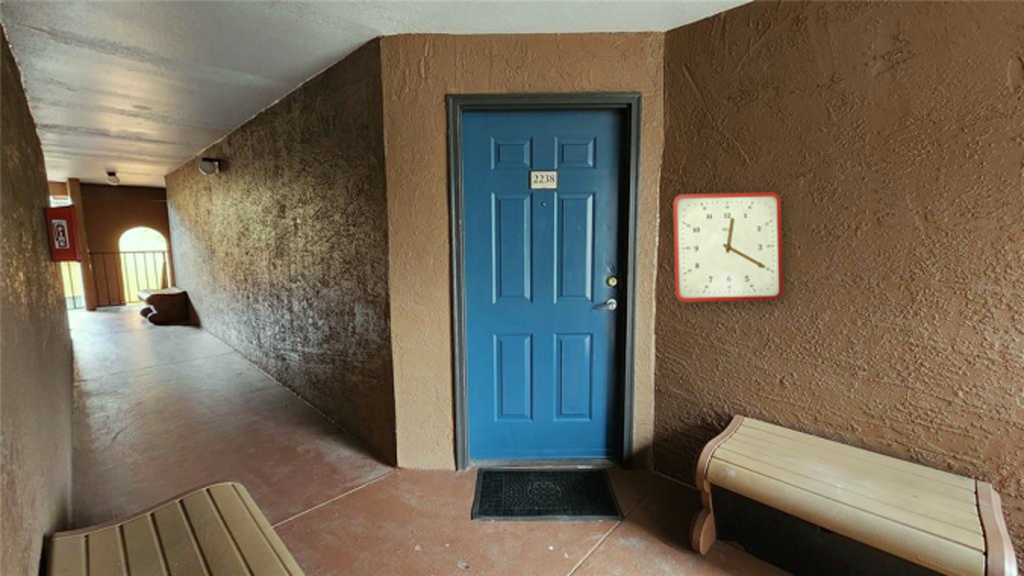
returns {"hour": 12, "minute": 20}
